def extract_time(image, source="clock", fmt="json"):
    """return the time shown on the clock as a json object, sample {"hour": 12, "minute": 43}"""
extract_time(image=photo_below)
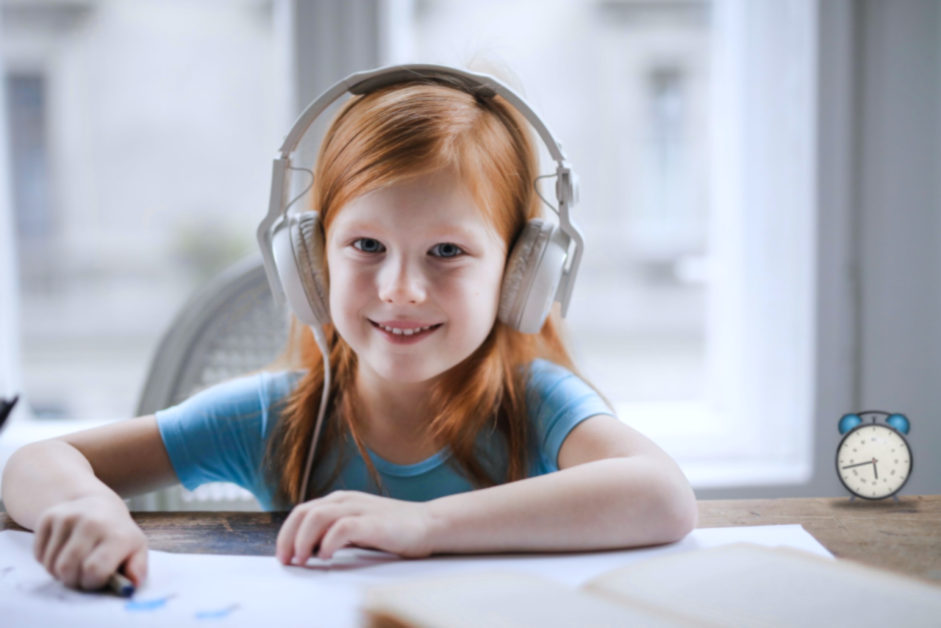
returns {"hour": 5, "minute": 43}
